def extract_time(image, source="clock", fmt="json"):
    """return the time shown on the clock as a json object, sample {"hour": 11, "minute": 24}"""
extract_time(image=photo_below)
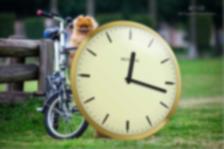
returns {"hour": 12, "minute": 17}
